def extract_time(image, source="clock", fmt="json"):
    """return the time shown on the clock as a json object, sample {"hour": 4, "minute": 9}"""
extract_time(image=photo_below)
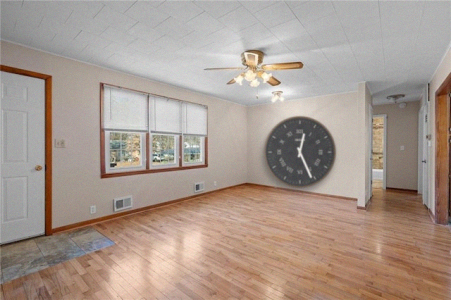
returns {"hour": 12, "minute": 26}
